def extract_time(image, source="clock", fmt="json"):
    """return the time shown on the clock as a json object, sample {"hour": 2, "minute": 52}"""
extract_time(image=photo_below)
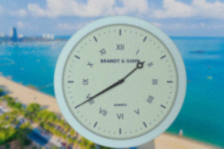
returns {"hour": 1, "minute": 40}
